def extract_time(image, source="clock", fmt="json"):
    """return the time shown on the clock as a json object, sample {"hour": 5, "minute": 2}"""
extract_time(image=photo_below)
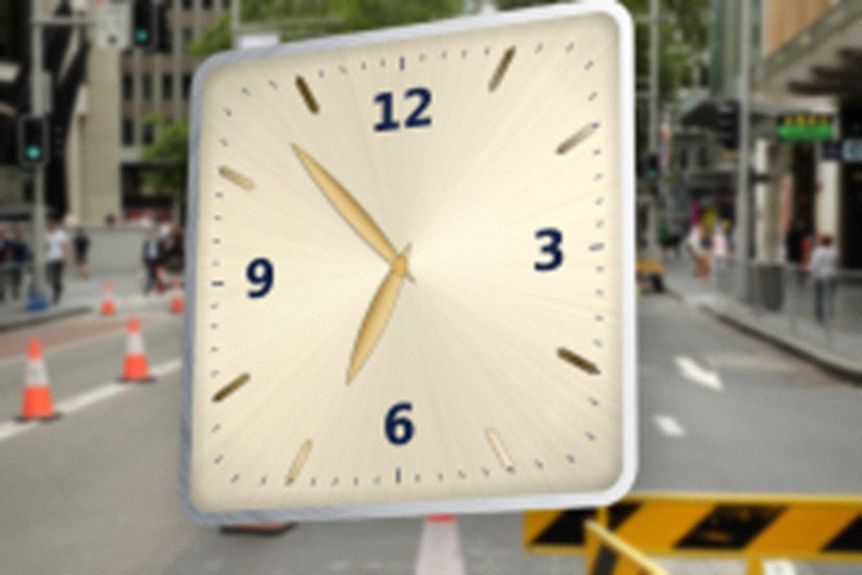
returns {"hour": 6, "minute": 53}
